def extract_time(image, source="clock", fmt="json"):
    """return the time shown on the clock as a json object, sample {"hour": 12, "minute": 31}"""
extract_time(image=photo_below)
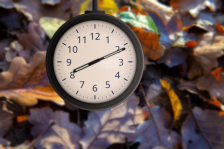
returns {"hour": 8, "minute": 11}
